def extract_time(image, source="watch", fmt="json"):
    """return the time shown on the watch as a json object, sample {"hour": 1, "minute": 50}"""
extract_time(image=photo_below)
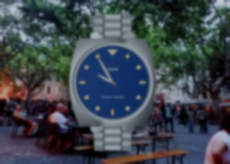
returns {"hour": 9, "minute": 55}
